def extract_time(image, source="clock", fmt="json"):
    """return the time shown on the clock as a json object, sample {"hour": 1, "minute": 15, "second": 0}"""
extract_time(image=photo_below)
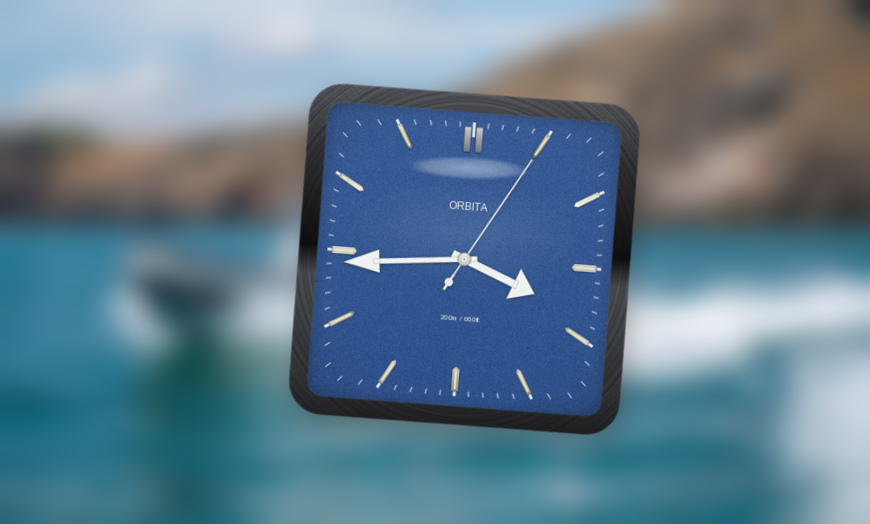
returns {"hour": 3, "minute": 44, "second": 5}
